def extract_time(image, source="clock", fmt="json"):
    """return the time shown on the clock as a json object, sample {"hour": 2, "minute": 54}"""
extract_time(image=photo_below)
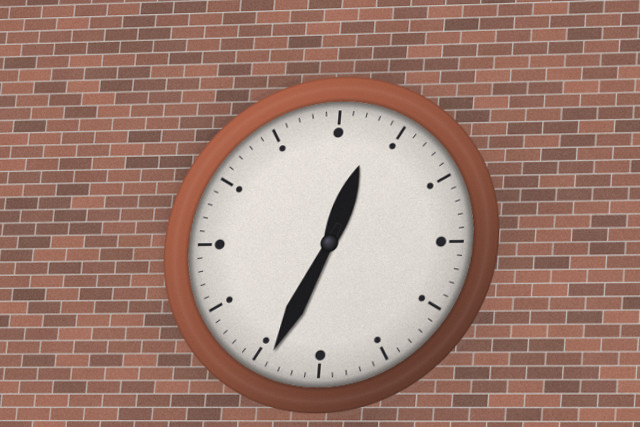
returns {"hour": 12, "minute": 34}
